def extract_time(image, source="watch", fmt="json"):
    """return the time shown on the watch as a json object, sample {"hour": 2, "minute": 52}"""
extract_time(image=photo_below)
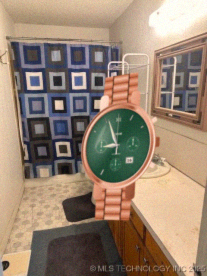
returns {"hour": 8, "minute": 56}
